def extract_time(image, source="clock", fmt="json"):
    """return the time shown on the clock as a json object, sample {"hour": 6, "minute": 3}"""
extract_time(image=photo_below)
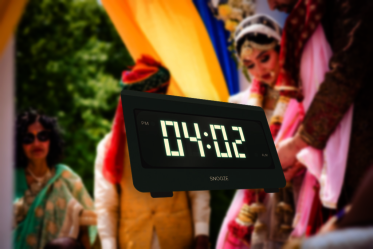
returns {"hour": 4, "minute": 2}
